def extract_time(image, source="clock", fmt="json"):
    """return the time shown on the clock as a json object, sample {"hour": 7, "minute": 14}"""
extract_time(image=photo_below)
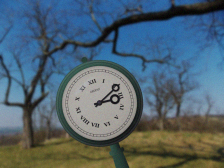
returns {"hour": 3, "minute": 11}
